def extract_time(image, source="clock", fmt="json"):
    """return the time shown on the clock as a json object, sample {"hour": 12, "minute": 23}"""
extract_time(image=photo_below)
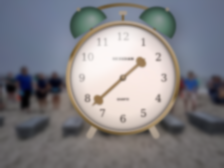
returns {"hour": 1, "minute": 38}
